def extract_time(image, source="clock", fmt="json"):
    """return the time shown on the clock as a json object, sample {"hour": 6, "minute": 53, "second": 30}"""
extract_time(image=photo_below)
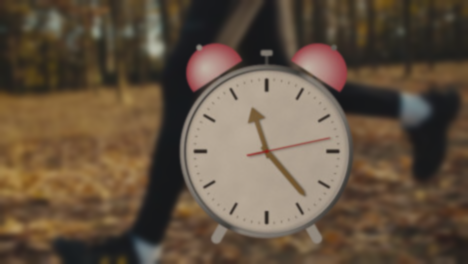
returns {"hour": 11, "minute": 23, "second": 13}
